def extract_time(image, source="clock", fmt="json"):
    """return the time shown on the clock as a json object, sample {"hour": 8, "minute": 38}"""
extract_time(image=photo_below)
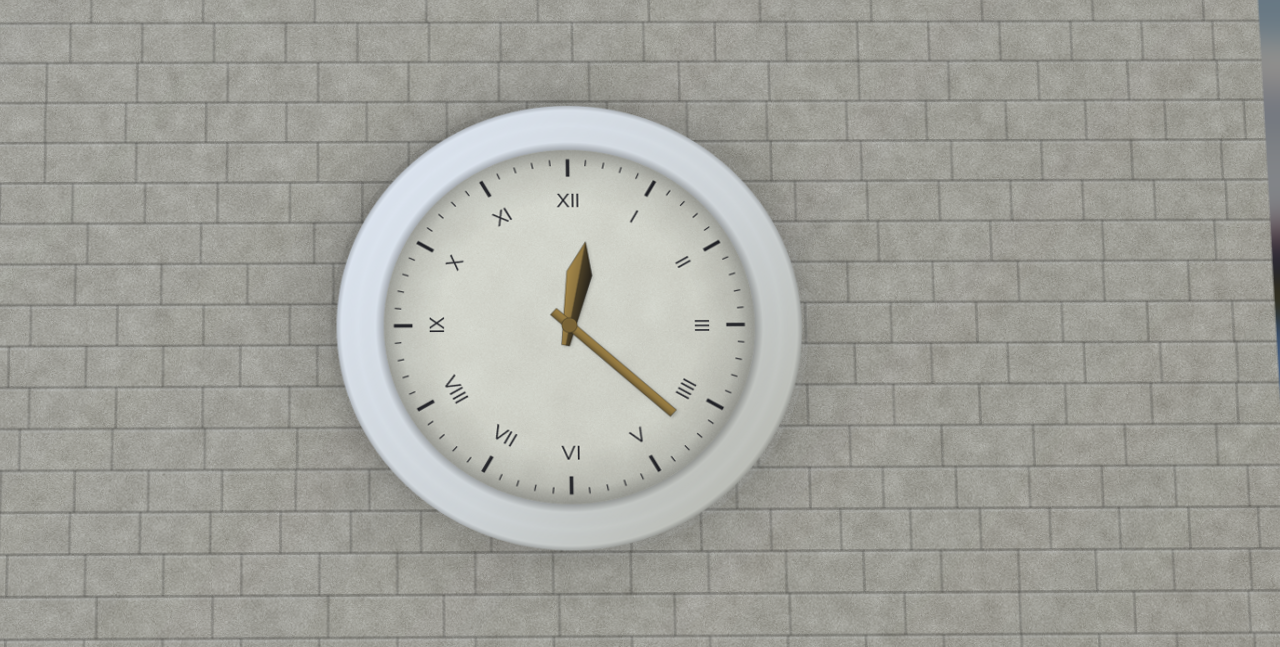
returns {"hour": 12, "minute": 22}
